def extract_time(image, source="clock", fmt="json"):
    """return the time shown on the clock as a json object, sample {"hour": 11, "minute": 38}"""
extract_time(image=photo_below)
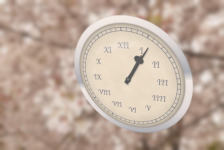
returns {"hour": 1, "minute": 6}
